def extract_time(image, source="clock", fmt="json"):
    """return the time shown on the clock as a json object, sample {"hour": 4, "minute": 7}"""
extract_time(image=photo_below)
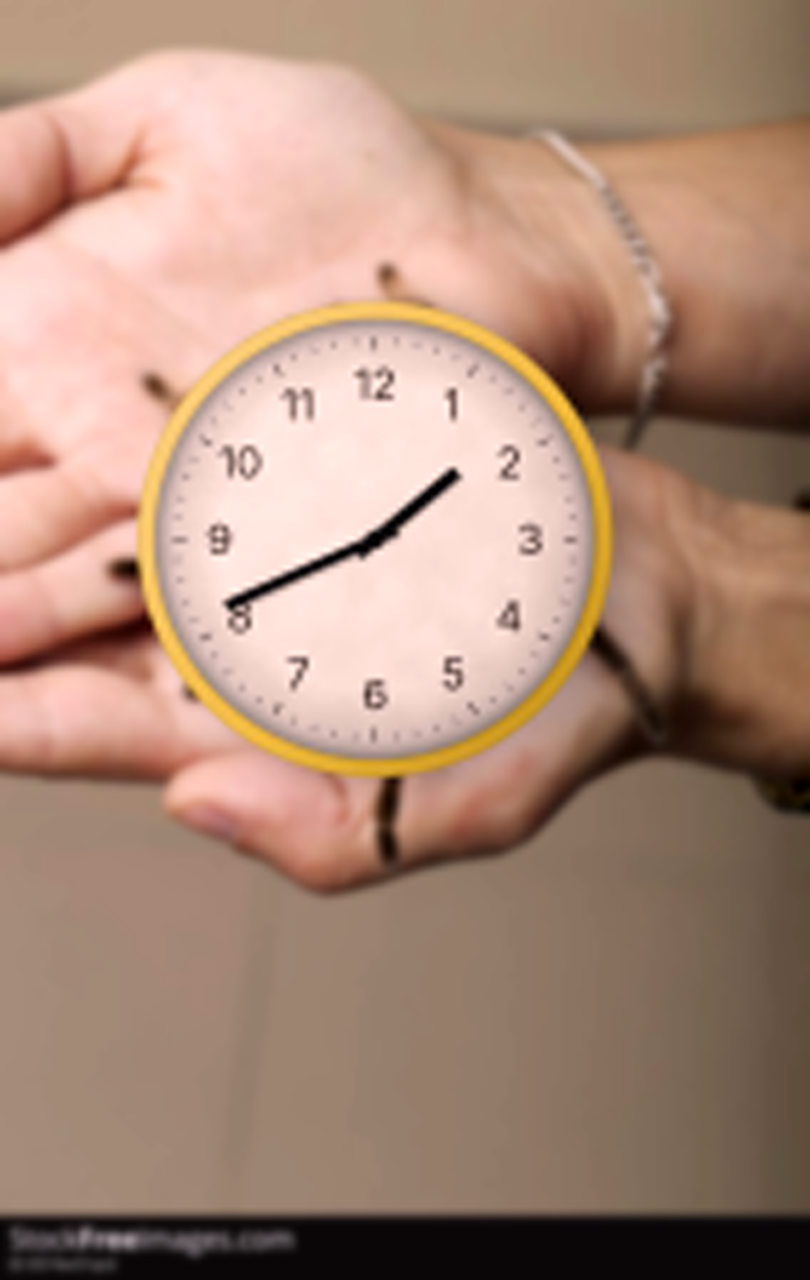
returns {"hour": 1, "minute": 41}
